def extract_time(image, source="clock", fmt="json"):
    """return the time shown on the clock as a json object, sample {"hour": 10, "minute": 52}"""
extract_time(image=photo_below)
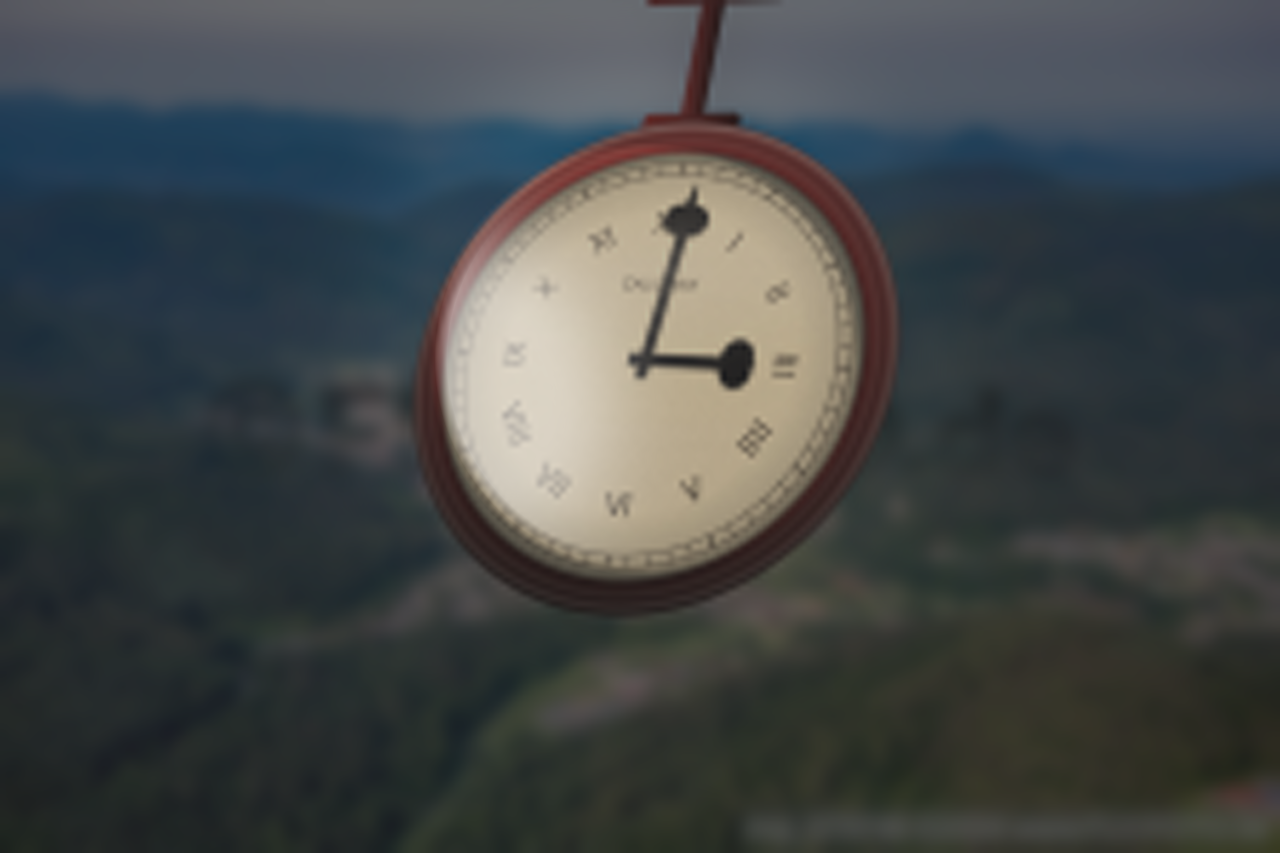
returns {"hour": 3, "minute": 1}
